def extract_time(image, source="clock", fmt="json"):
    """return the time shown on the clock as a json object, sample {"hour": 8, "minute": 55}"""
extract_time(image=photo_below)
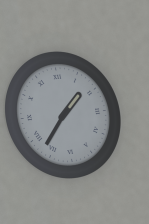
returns {"hour": 1, "minute": 37}
